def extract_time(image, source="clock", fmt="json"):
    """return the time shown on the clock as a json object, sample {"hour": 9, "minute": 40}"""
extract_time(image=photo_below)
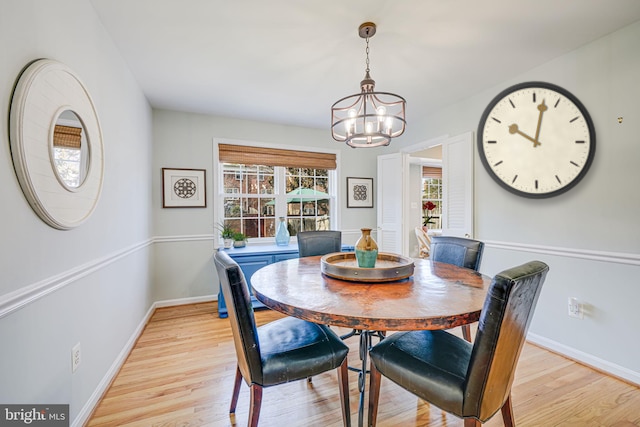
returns {"hour": 10, "minute": 2}
